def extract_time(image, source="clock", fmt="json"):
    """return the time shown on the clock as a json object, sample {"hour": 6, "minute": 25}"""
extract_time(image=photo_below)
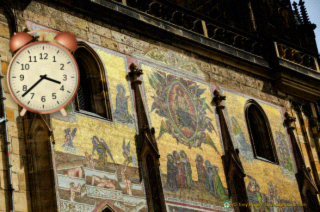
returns {"hour": 3, "minute": 38}
